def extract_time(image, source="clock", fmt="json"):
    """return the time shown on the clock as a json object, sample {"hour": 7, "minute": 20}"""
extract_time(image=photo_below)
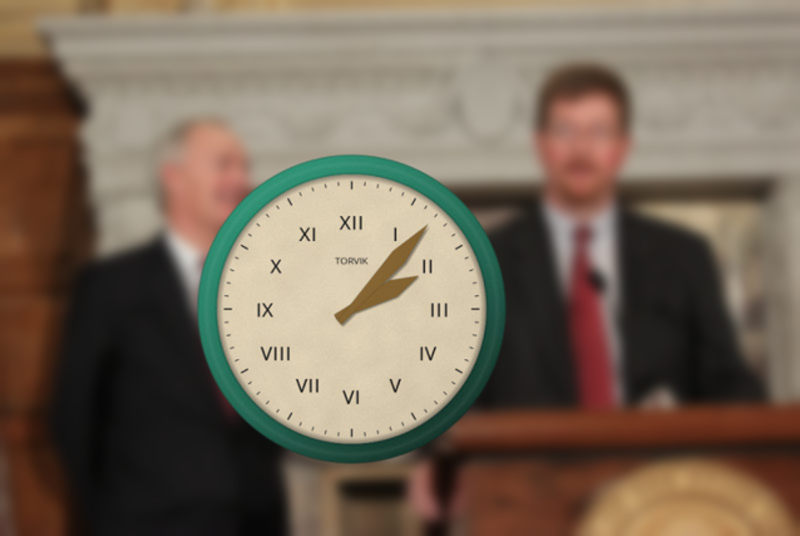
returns {"hour": 2, "minute": 7}
